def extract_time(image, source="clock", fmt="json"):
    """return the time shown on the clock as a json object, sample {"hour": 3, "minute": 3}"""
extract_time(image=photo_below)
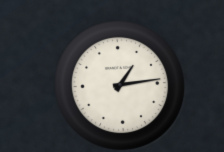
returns {"hour": 1, "minute": 14}
